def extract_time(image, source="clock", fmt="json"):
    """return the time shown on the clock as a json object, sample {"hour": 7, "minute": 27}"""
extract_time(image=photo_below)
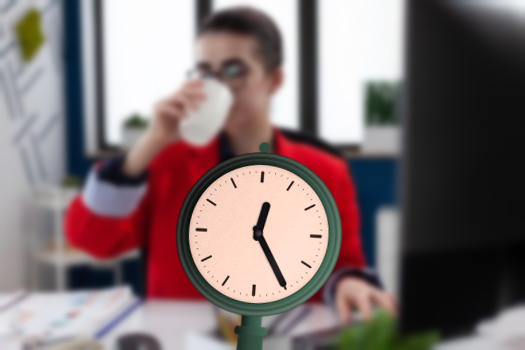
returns {"hour": 12, "minute": 25}
